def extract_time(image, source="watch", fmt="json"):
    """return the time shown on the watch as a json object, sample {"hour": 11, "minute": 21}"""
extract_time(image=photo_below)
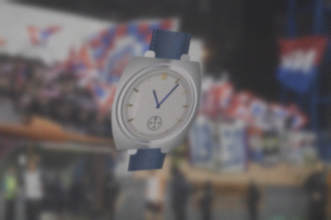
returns {"hour": 11, "minute": 6}
